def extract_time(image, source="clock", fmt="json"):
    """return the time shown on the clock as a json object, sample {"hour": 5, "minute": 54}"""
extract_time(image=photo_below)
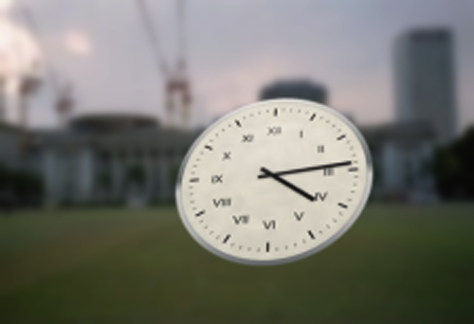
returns {"hour": 4, "minute": 14}
